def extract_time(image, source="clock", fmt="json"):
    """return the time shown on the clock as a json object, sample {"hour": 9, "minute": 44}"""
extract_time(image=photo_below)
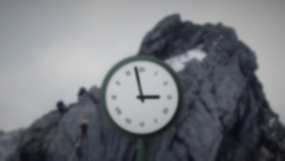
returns {"hour": 2, "minute": 58}
